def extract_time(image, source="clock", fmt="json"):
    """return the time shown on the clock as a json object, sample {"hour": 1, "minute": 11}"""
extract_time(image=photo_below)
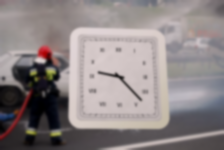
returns {"hour": 9, "minute": 23}
